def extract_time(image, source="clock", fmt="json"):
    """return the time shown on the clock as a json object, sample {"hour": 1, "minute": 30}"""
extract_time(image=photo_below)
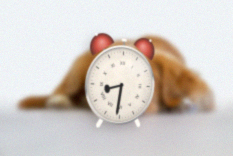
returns {"hour": 8, "minute": 31}
